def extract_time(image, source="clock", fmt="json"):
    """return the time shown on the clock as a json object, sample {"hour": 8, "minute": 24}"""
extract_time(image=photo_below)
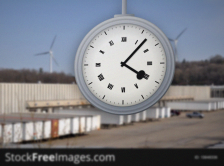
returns {"hour": 4, "minute": 7}
